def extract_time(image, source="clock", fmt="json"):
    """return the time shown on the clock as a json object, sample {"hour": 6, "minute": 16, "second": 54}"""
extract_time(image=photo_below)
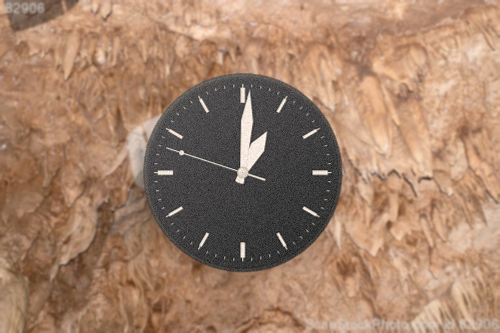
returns {"hour": 1, "minute": 0, "second": 48}
